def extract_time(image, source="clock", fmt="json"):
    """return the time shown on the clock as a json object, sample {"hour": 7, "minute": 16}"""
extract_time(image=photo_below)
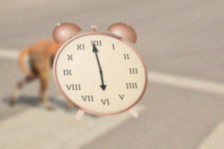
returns {"hour": 5, "minute": 59}
